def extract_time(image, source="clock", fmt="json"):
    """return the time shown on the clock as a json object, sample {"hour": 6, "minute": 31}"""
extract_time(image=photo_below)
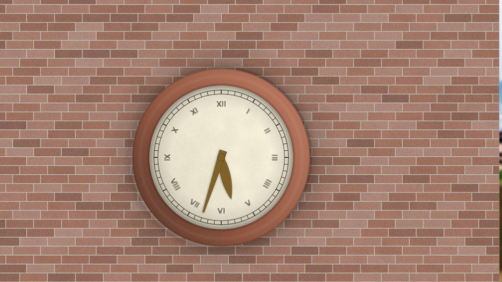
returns {"hour": 5, "minute": 33}
